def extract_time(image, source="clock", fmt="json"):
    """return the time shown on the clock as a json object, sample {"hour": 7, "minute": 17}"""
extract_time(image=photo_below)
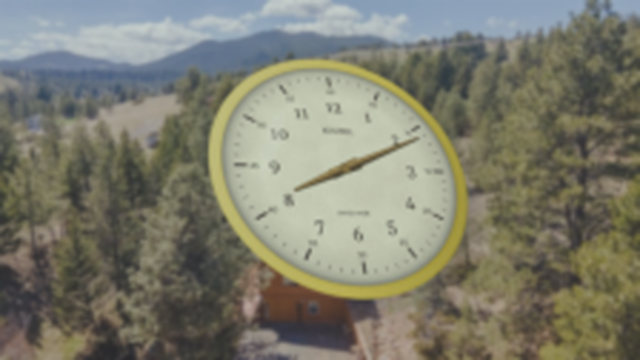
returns {"hour": 8, "minute": 11}
